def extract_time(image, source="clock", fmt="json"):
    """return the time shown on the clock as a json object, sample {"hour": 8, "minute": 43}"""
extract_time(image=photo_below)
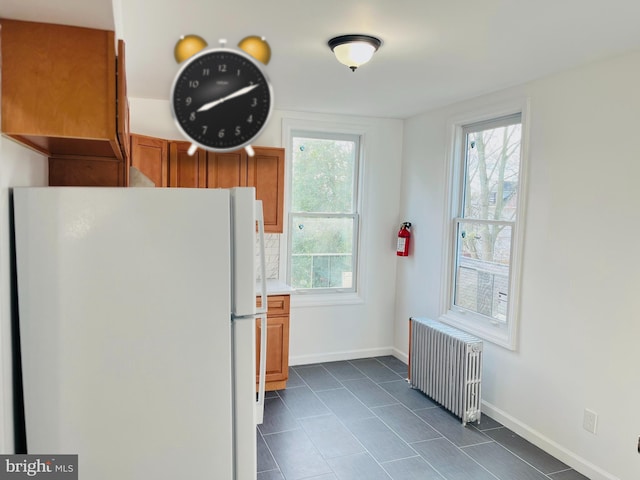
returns {"hour": 8, "minute": 11}
